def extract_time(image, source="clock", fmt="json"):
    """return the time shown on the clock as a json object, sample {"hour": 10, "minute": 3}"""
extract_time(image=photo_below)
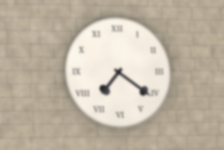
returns {"hour": 7, "minute": 21}
